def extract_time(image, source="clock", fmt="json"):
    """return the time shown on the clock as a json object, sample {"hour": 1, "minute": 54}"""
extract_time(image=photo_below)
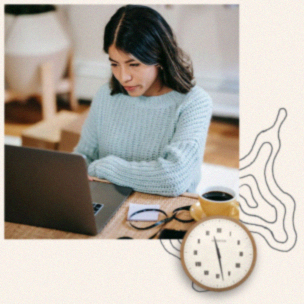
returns {"hour": 11, "minute": 28}
